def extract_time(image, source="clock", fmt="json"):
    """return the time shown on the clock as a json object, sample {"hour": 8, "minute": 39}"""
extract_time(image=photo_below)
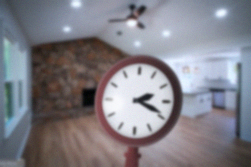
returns {"hour": 2, "minute": 19}
